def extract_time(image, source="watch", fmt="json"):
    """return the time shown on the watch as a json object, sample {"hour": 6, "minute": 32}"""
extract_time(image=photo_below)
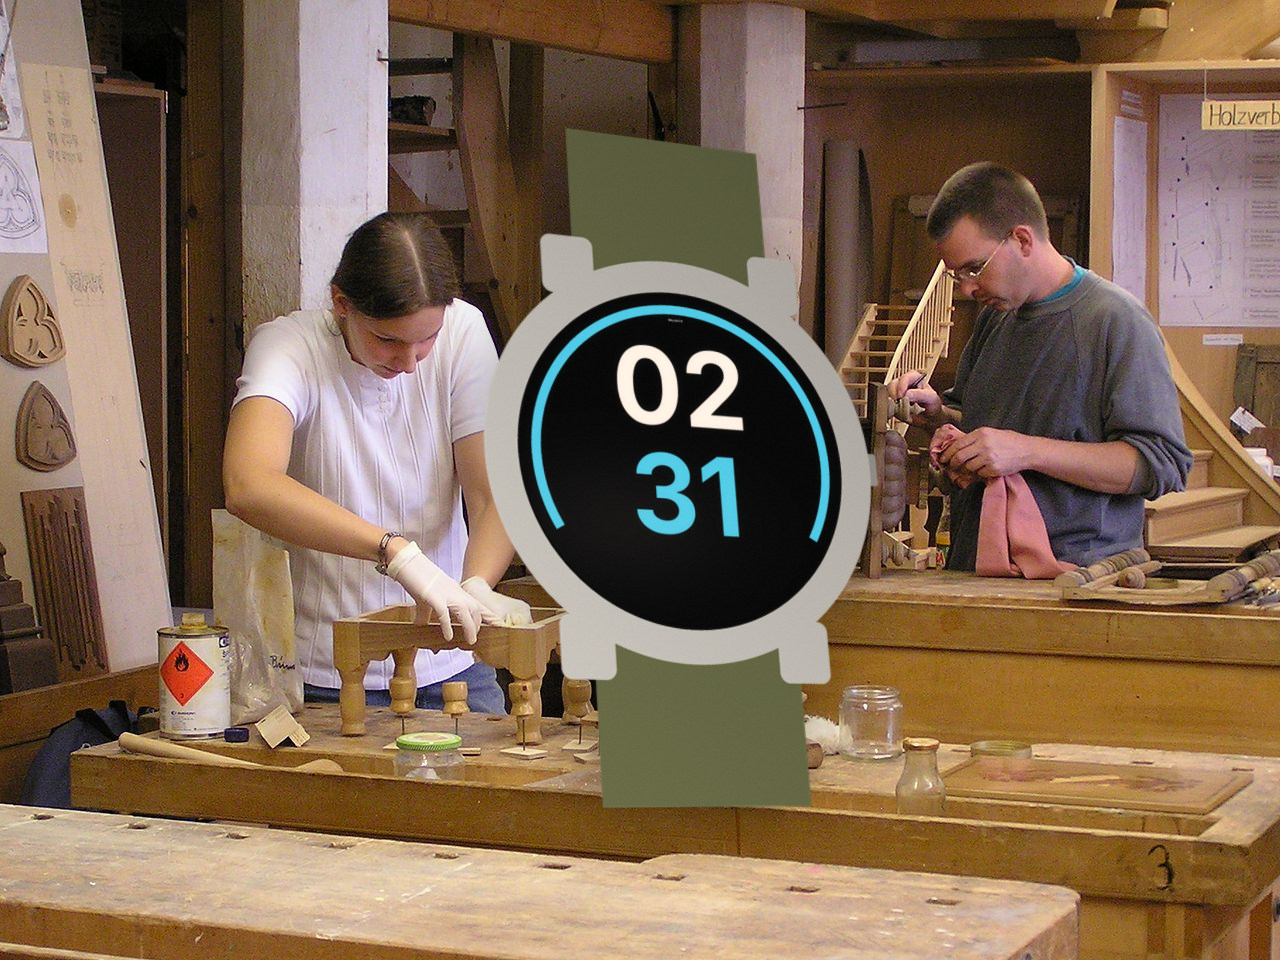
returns {"hour": 2, "minute": 31}
